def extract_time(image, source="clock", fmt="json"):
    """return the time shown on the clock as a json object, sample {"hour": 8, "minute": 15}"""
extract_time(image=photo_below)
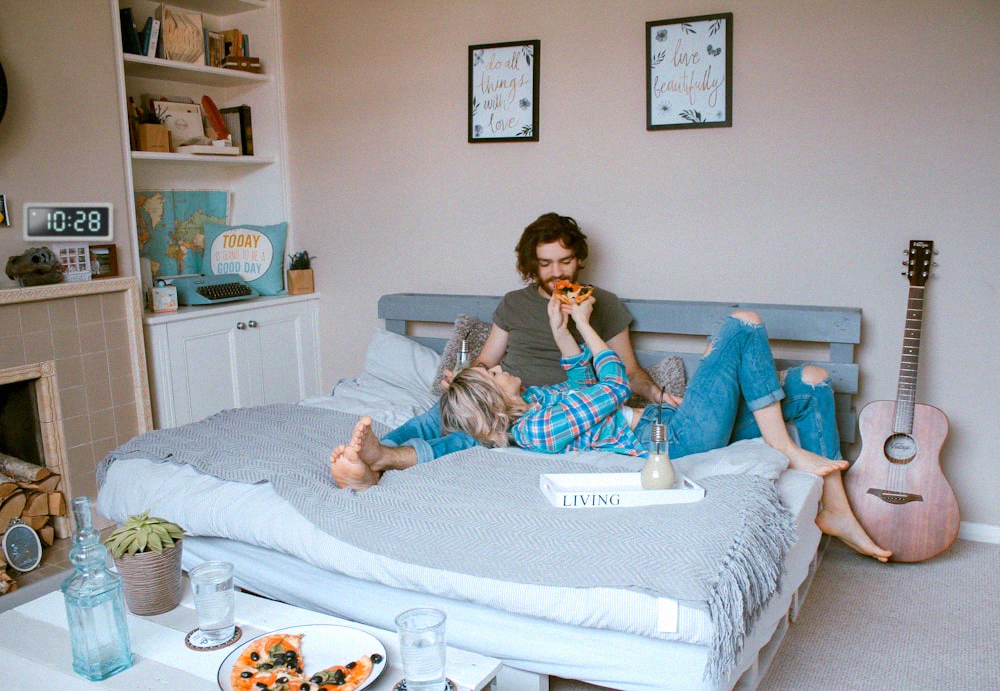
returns {"hour": 10, "minute": 28}
